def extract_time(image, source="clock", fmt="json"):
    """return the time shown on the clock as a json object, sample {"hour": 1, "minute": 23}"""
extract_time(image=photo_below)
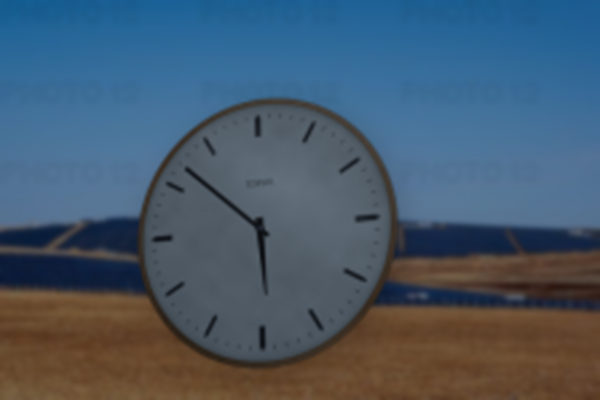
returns {"hour": 5, "minute": 52}
